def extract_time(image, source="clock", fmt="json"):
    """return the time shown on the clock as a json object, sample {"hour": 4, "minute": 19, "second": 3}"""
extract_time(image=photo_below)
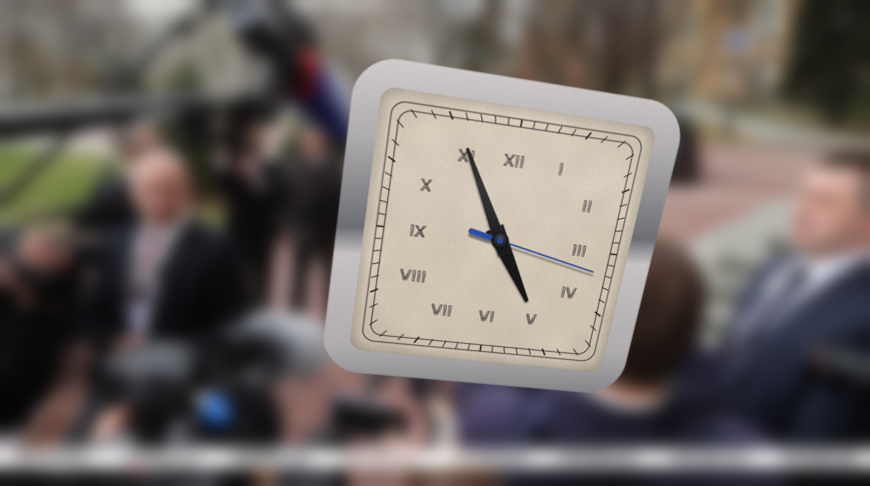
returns {"hour": 4, "minute": 55, "second": 17}
